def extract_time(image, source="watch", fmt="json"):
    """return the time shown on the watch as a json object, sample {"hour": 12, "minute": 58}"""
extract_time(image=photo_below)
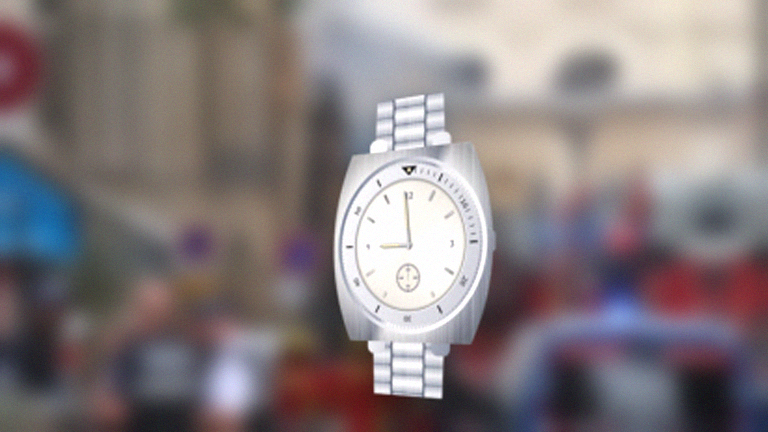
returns {"hour": 8, "minute": 59}
